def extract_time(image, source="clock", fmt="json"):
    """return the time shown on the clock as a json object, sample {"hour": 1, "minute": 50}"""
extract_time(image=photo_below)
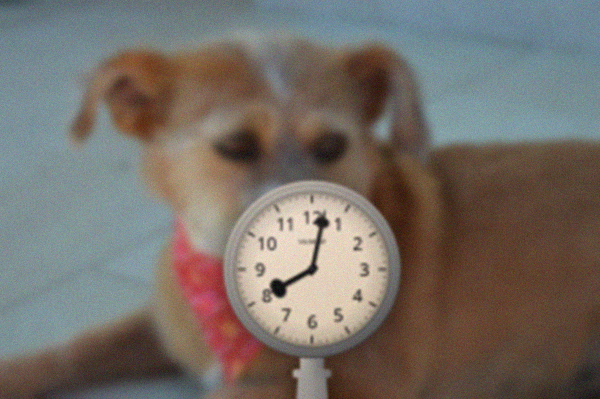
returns {"hour": 8, "minute": 2}
